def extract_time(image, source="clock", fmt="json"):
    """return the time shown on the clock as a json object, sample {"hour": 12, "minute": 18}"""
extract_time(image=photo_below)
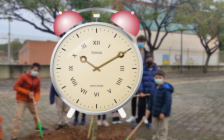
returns {"hour": 10, "minute": 10}
